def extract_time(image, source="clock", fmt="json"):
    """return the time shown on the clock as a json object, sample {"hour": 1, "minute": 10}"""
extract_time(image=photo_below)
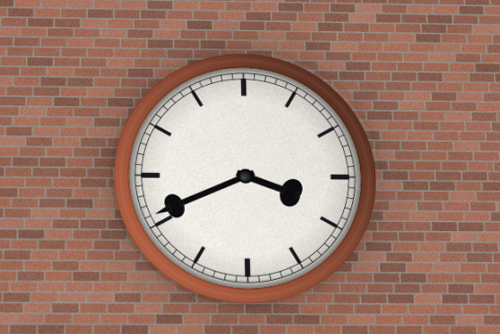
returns {"hour": 3, "minute": 41}
